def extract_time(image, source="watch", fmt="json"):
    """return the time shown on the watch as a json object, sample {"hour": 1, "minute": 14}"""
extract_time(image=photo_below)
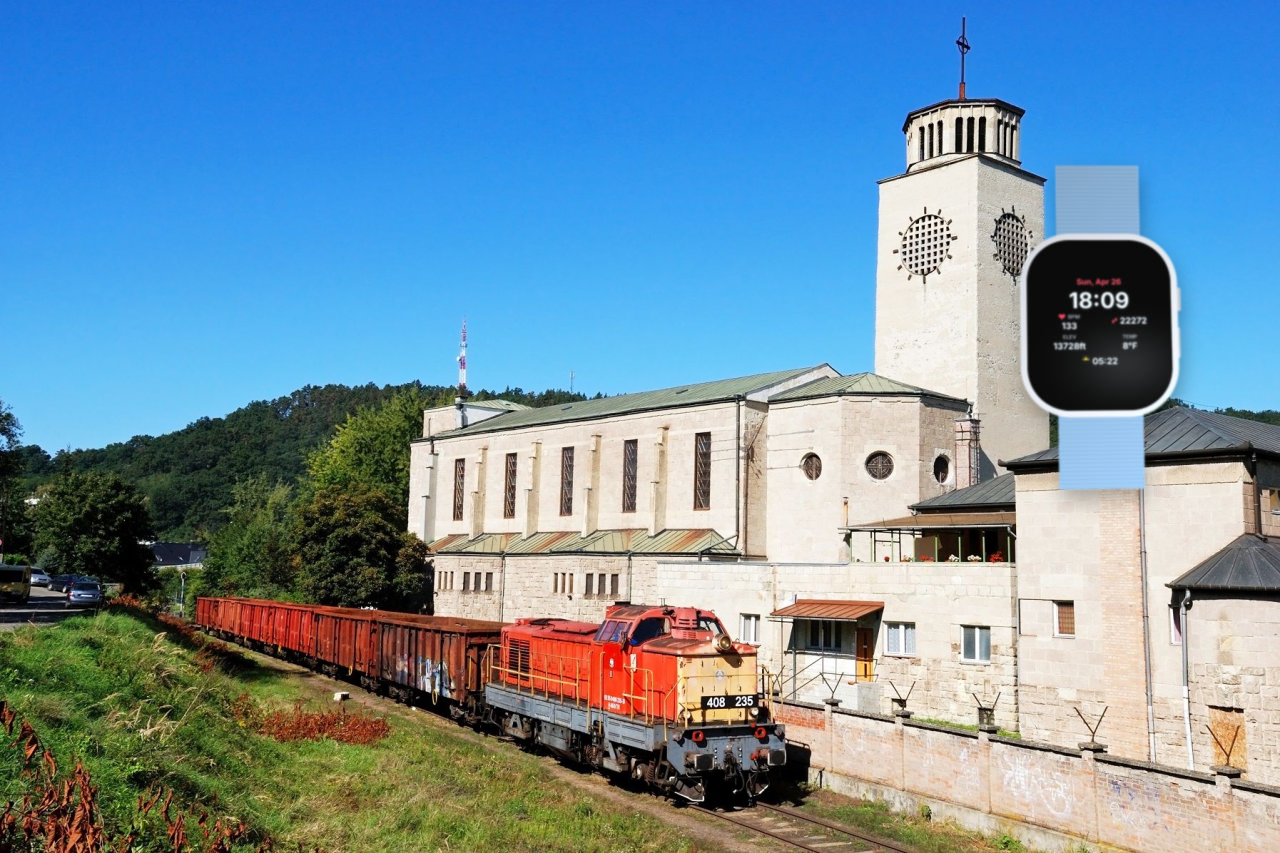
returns {"hour": 18, "minute": 9}
